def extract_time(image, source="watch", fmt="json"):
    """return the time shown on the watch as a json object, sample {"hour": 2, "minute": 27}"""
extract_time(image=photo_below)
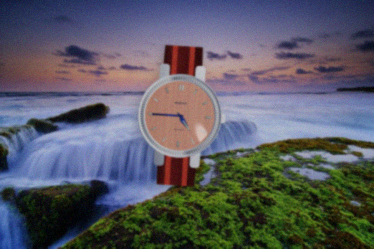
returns {"hour": 4, "minute": 45}
